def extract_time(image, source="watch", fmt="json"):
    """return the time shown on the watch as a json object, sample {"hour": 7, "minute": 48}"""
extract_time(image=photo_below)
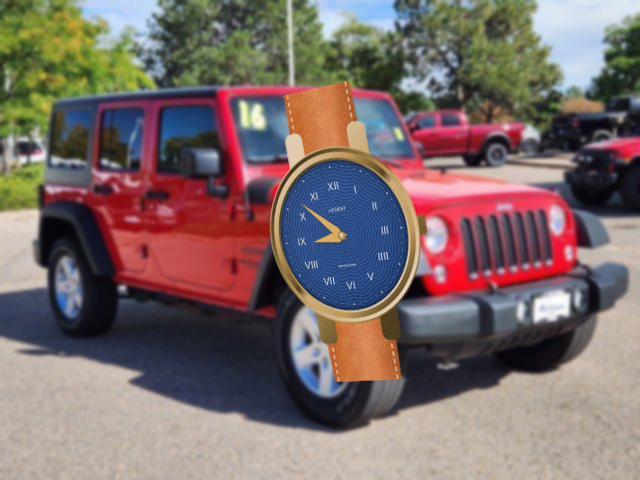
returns {"hour": 8, "minute": 52}
